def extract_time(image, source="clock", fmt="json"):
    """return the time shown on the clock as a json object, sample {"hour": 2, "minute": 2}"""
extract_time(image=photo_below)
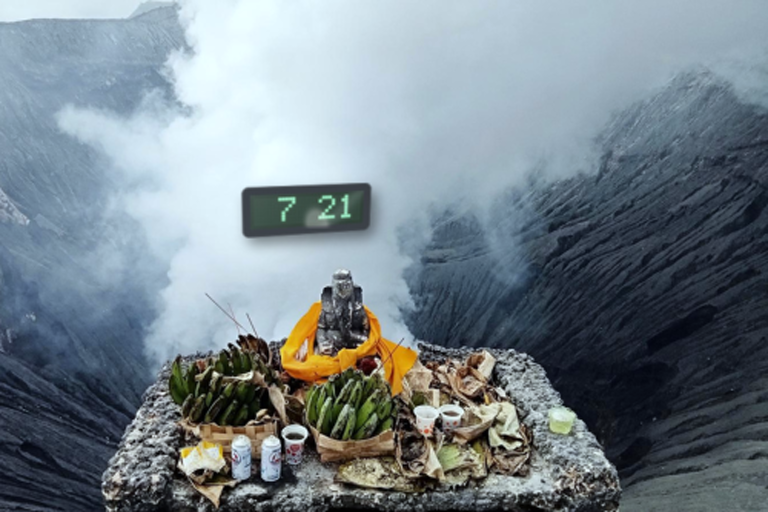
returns {"hour": 7, "minute": 21}
